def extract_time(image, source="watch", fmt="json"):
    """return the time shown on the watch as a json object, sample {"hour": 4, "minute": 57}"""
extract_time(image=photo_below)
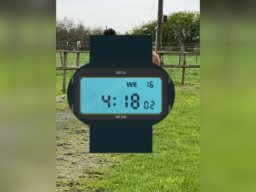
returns {"hour": 4, "minute": 18}
